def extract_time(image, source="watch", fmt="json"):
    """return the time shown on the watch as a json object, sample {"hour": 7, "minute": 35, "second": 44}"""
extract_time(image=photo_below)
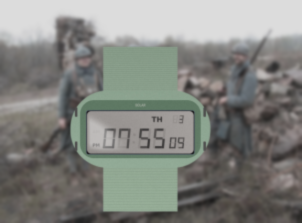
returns {"hour": 7, "minute": 55, "second": 9}
